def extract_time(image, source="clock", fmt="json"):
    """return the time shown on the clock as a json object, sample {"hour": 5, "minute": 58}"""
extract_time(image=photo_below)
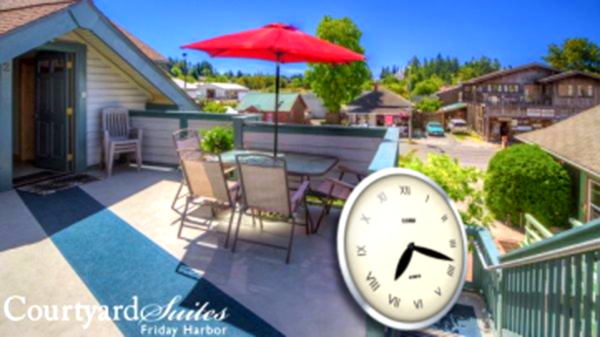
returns {"hour": 7, "minute": 18}
